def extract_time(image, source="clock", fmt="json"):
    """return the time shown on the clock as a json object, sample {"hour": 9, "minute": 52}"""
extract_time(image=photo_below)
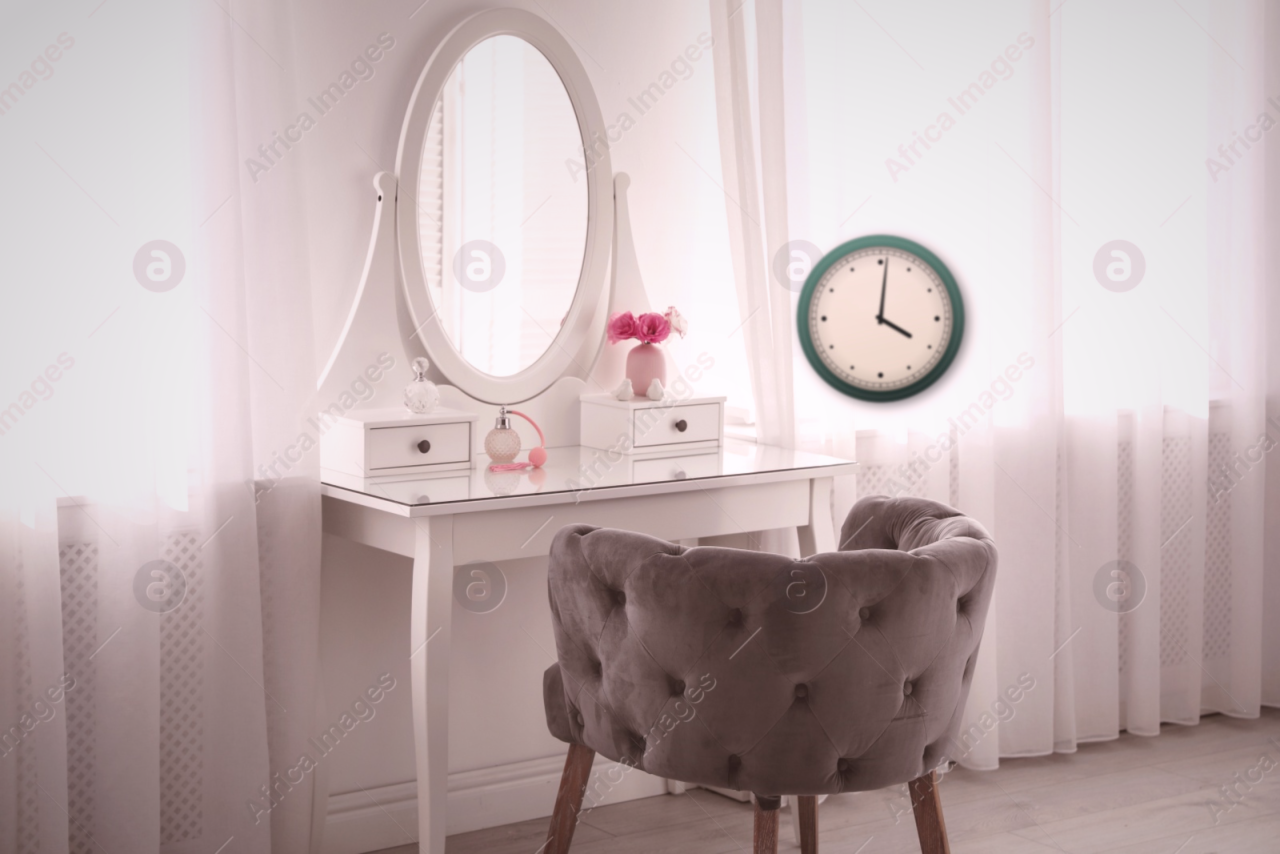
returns {"hour": 4, "minute": 1}
